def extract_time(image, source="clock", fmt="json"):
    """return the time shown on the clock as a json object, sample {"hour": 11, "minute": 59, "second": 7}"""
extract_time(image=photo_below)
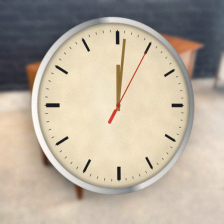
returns {"hour": 12, "minute": 1, "second": 5}
